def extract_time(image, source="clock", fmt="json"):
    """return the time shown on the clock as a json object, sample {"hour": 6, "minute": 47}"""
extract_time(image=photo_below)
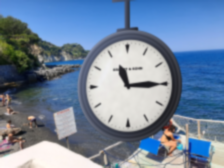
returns {"hour": 11, "minute": 15}
